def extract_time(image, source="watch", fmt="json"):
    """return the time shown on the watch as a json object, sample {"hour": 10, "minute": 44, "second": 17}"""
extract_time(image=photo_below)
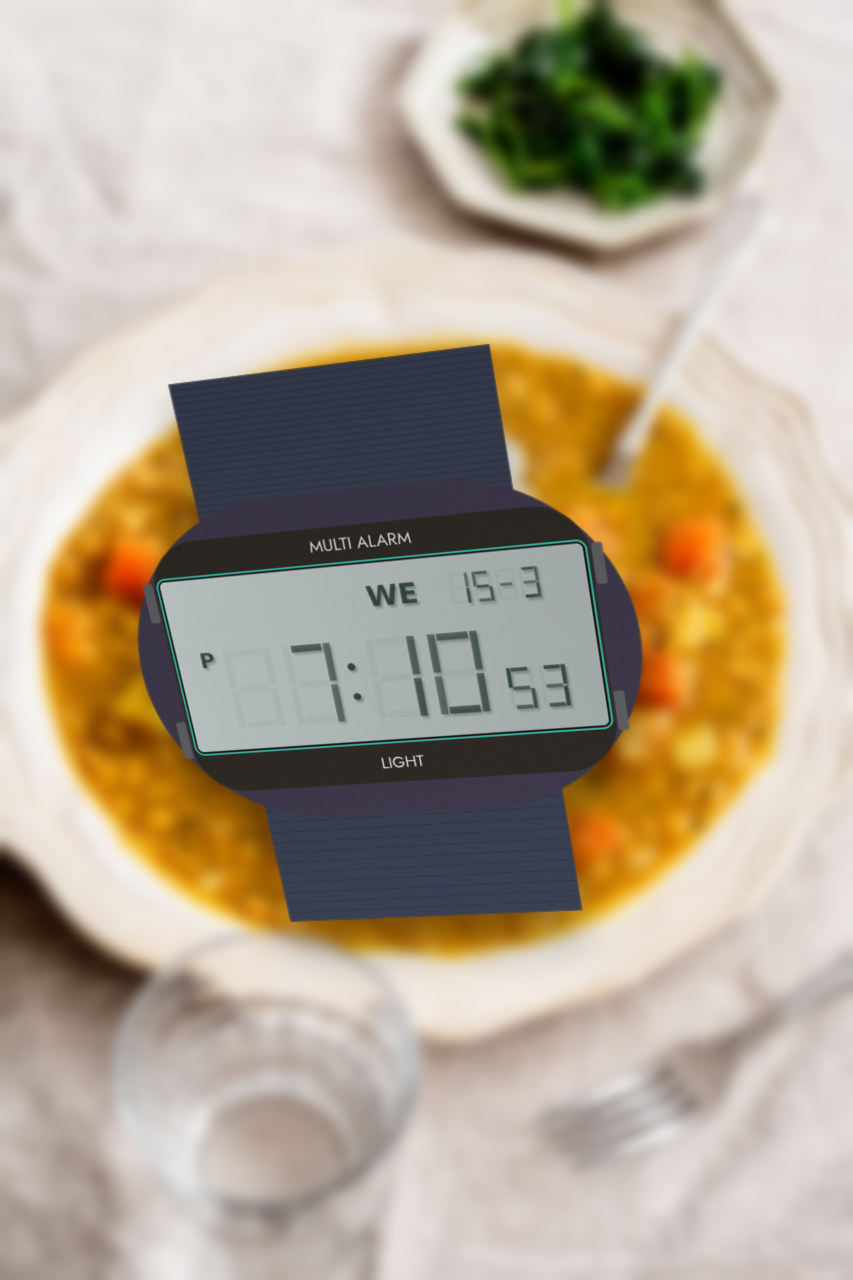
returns {"hour": 7, "minute": 10, "second": 53}
